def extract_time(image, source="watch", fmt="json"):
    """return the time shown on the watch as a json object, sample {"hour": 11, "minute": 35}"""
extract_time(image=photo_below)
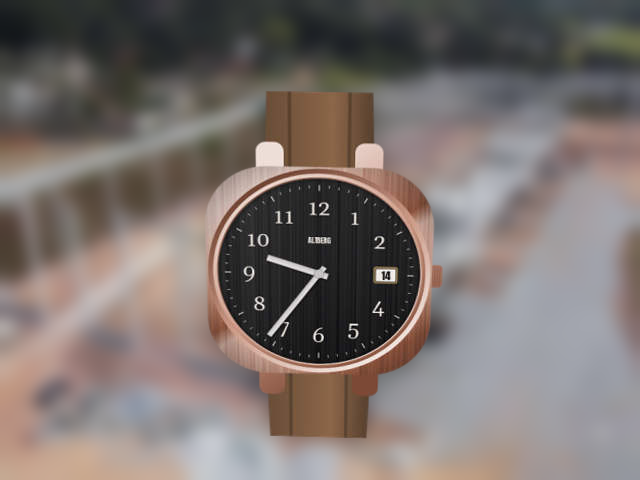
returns {"hour": 9, "minute": 36}
